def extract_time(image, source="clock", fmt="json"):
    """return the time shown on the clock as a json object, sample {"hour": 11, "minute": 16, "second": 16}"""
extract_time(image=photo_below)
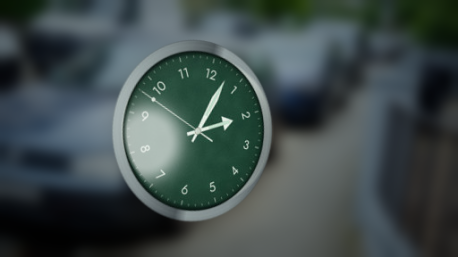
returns {"hour": 2, "minute": 2, "second": 48}
